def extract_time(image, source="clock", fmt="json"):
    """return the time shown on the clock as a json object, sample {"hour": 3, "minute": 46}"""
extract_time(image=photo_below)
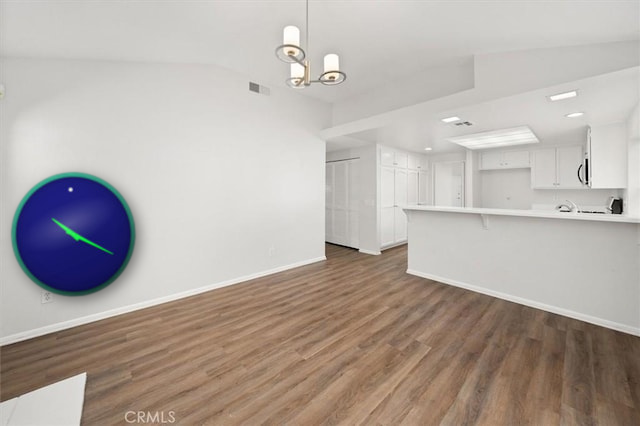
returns {"hour": 10, "minute": 20}
